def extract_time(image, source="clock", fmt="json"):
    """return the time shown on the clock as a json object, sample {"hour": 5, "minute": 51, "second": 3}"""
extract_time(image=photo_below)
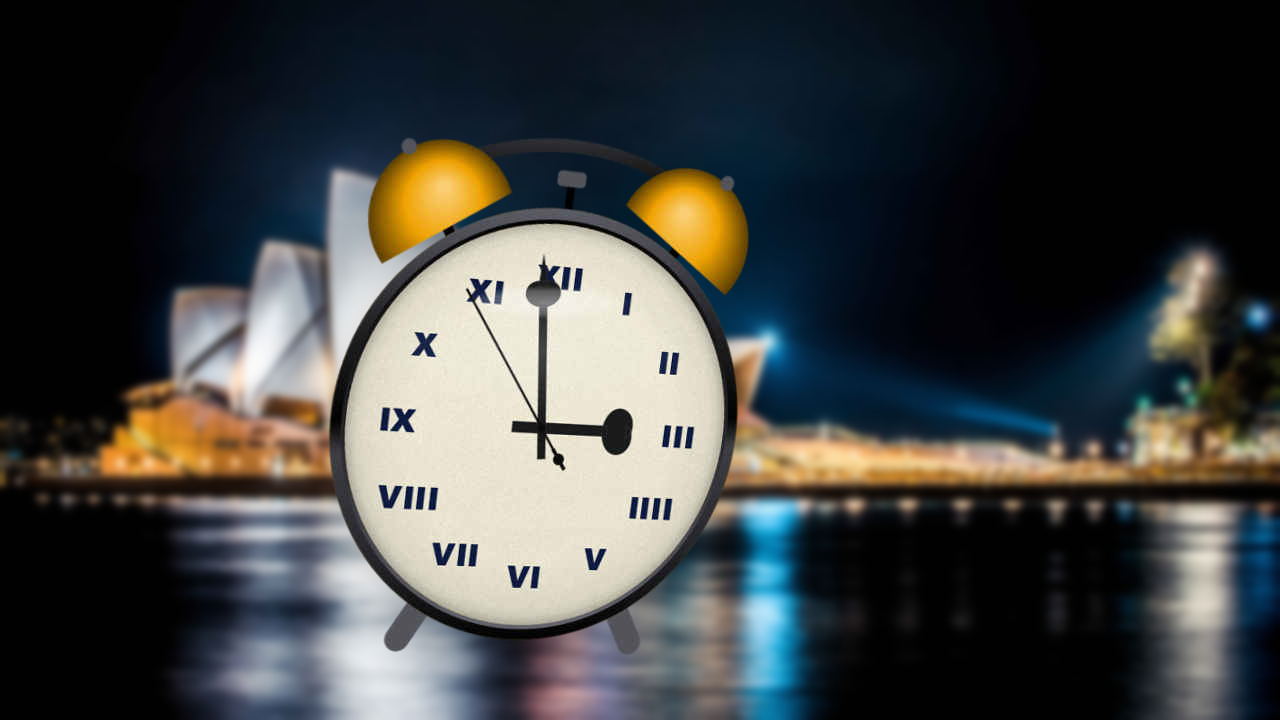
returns {"hour": 2, "minute": 58, "second": 54}
